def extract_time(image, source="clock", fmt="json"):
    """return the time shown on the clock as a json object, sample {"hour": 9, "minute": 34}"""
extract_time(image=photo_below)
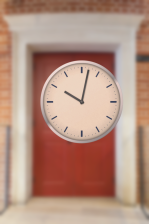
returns {"hour": 10, "minute": 2}
